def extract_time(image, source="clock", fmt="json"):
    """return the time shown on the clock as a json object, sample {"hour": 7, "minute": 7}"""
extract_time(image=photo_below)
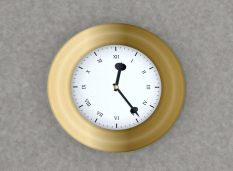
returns {"hour": 12, "minute": 24}
